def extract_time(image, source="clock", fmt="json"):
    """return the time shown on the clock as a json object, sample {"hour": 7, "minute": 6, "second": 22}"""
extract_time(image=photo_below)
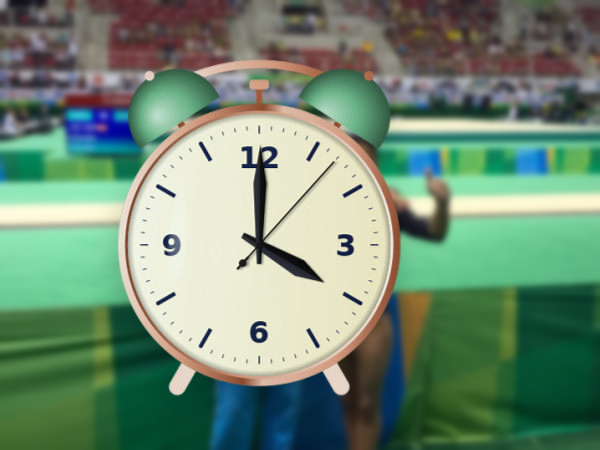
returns {"hour": 4, "minute": 0, "second": 7}
